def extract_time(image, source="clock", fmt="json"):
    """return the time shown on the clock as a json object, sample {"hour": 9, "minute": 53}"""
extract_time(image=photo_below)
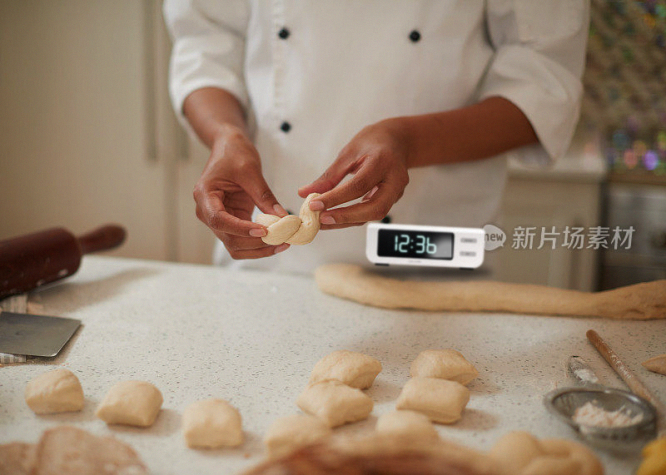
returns {"hour": 12, "minute": 36}
